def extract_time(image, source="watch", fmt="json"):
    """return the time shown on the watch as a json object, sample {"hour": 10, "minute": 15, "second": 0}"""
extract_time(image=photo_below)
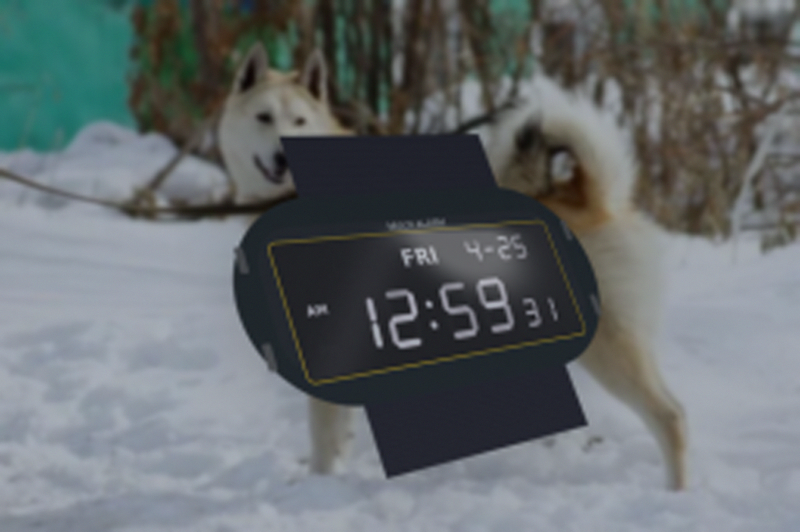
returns {"hour": 12, "minute": 59, "second": 31}
